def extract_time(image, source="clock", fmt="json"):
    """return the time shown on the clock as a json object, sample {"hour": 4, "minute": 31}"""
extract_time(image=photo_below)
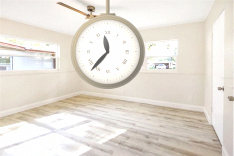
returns {"hour": 11, "minute": 37}
